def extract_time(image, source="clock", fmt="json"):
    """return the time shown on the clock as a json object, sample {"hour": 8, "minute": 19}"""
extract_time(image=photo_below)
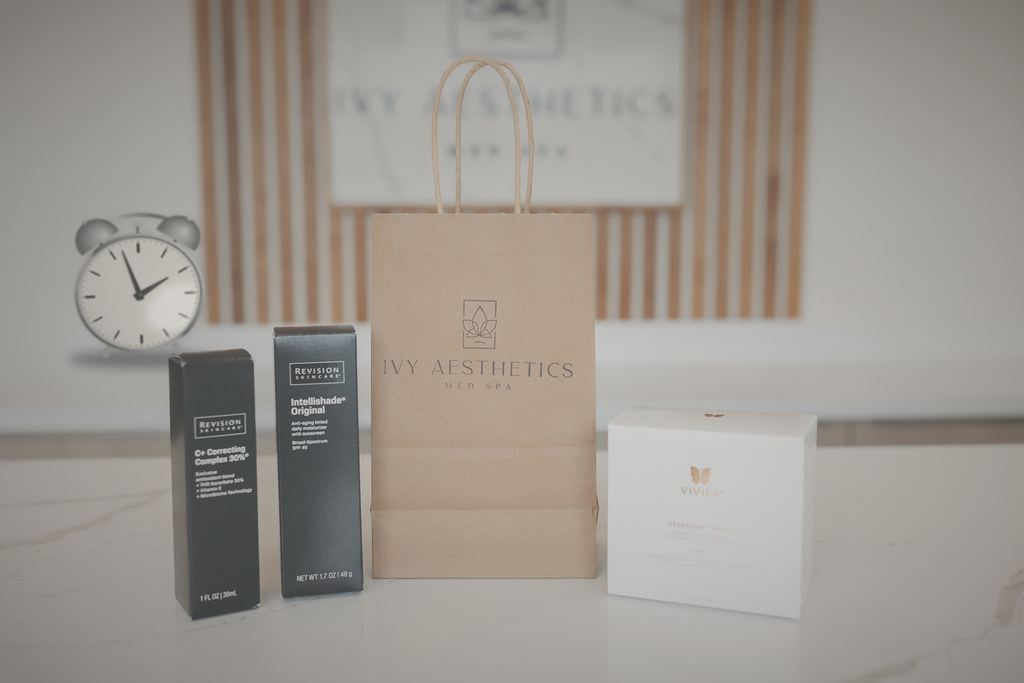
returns {"hour": 1, "minute": 57}
